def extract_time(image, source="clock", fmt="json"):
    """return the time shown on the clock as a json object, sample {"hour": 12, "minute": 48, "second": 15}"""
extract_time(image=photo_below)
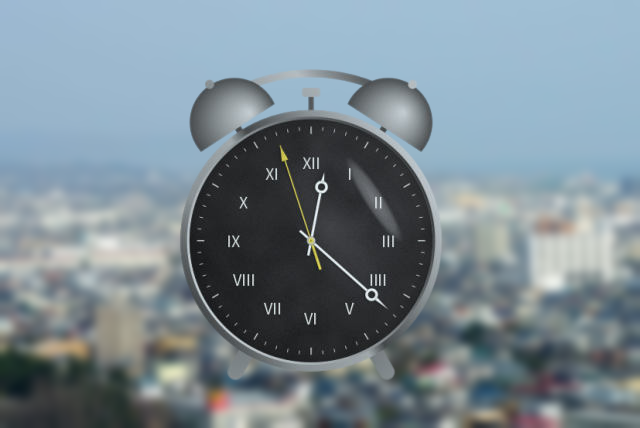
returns {"hour": 12, "minute": 21, "second": 57}
